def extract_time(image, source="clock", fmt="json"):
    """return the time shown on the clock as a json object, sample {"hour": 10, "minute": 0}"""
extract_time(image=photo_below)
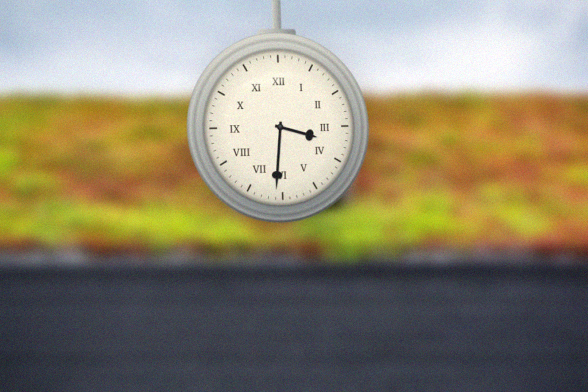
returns {"hour": 3, "minute": 31}
